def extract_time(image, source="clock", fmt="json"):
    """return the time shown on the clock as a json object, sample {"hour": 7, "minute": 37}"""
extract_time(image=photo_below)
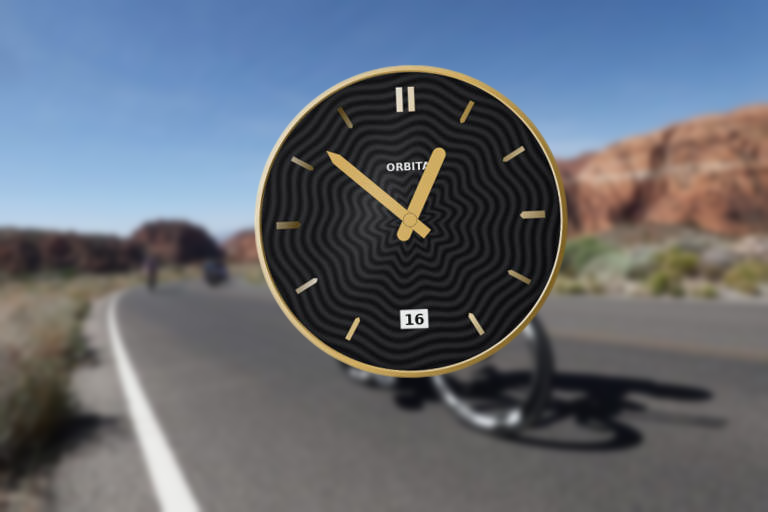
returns {"hour": 12, "minute": 52}
